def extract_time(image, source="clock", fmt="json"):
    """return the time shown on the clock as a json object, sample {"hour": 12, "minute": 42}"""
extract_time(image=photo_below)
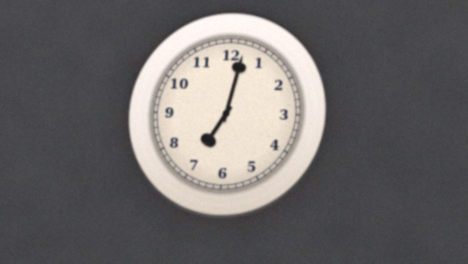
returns {"hour": 7, "minute": 2}
